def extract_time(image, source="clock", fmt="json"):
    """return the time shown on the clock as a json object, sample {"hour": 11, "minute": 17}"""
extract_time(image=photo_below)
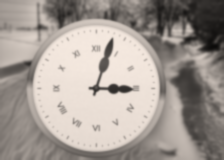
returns {"hour": 3, "minute": 3}
